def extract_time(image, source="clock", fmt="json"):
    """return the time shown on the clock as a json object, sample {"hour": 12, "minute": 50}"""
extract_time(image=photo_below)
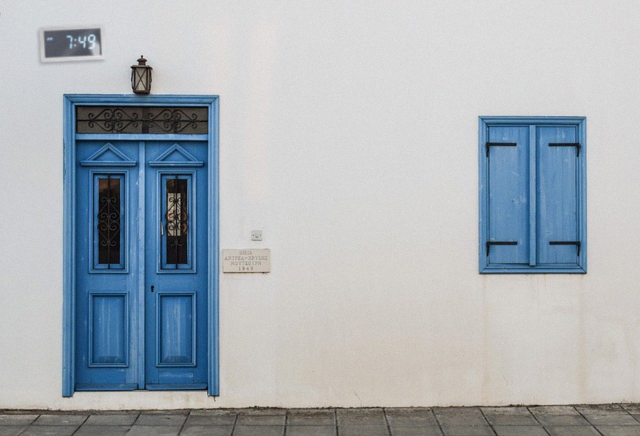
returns {"hour": 7, "minute": 49}
